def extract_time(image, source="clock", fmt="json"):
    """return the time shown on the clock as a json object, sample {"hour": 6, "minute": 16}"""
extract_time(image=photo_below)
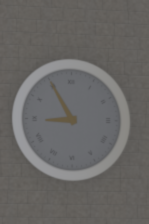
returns {"hour": 8, "minute": 55}
